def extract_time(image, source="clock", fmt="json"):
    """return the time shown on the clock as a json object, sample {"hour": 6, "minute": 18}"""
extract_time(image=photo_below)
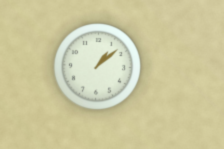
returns {"hour": 1, "minute": 8}
